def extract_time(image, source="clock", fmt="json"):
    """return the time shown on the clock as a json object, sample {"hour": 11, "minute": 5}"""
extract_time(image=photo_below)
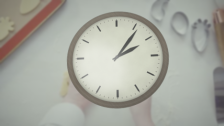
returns {"hour": 2, "minute": 6}
